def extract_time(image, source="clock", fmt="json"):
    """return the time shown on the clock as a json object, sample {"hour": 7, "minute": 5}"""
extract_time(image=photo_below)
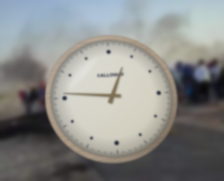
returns {"hour": 12, "minute": 46}
